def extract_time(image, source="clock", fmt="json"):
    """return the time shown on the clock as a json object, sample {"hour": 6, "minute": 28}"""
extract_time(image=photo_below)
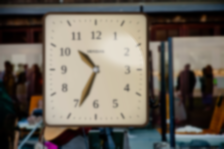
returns {"hour": 10, "minute": 34}
